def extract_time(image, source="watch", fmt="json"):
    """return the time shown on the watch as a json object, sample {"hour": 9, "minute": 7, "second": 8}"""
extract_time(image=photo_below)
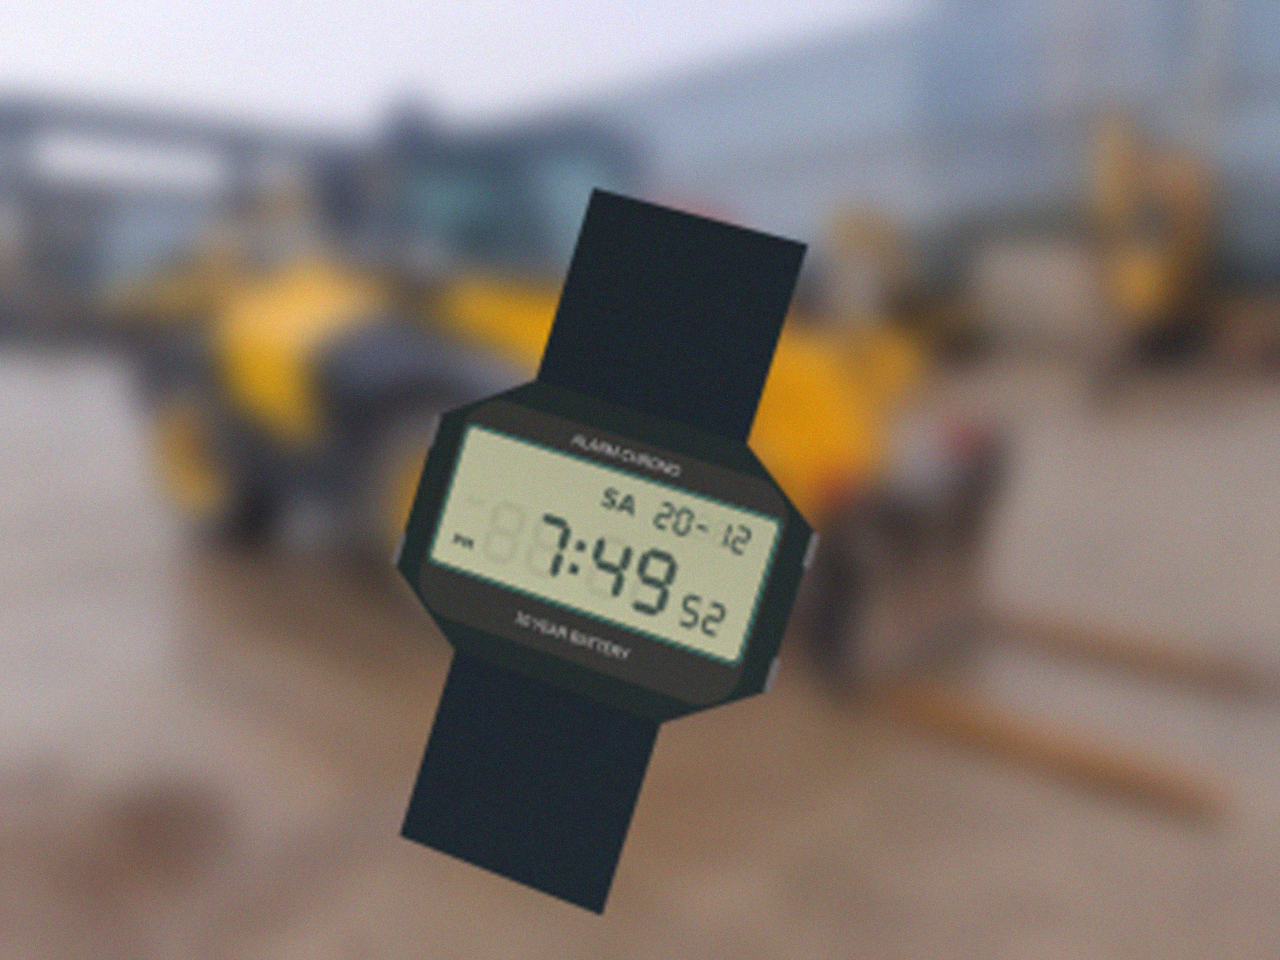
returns {"hour": 7, "minute": 49, "second": 52}
